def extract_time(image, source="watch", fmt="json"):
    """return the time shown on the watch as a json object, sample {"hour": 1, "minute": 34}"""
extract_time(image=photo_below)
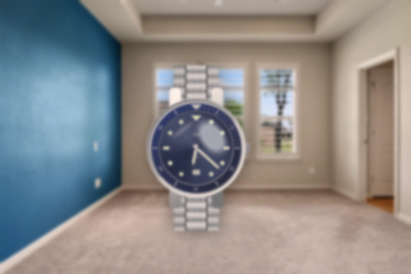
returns {"hour": 6, "minute": 22}
